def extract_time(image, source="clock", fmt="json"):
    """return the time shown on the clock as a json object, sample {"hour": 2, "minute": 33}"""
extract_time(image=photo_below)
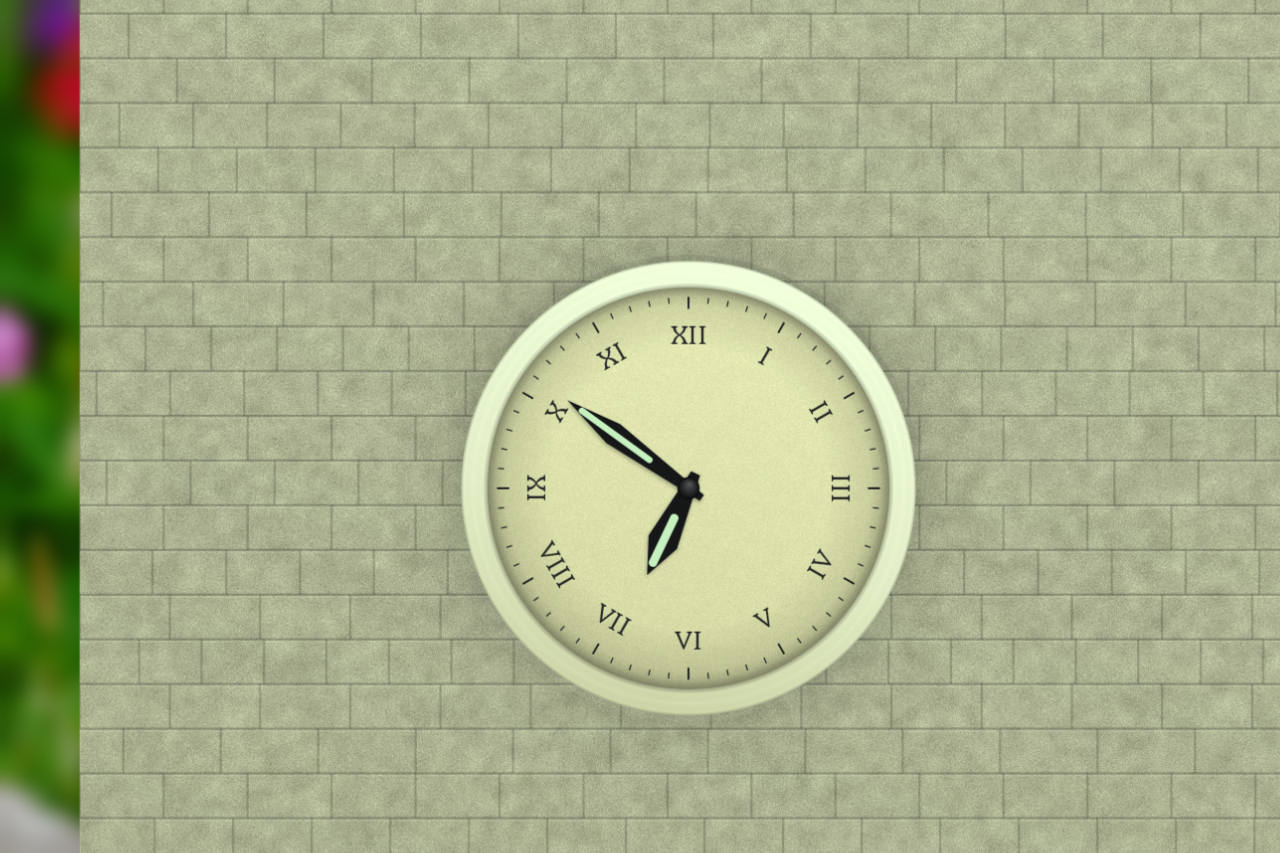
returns {"hour": 6, "minute": 51}
